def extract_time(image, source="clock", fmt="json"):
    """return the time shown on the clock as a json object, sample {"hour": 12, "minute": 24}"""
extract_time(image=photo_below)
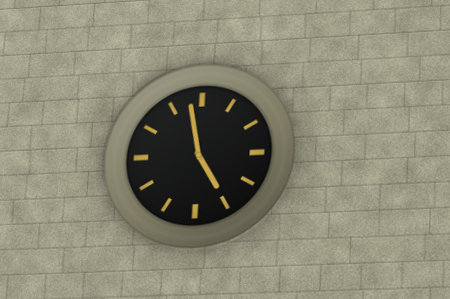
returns {"hour": 4, "minute": 58}
